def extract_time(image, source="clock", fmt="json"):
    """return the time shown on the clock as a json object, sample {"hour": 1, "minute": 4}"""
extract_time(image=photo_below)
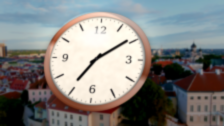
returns {"hour": 7, "minute": 9}
